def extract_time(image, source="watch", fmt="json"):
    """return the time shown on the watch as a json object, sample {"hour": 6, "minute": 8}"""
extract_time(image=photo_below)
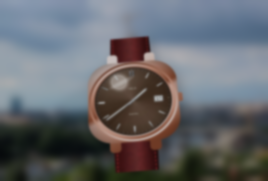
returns {"hour": 1, "minute": 39}
